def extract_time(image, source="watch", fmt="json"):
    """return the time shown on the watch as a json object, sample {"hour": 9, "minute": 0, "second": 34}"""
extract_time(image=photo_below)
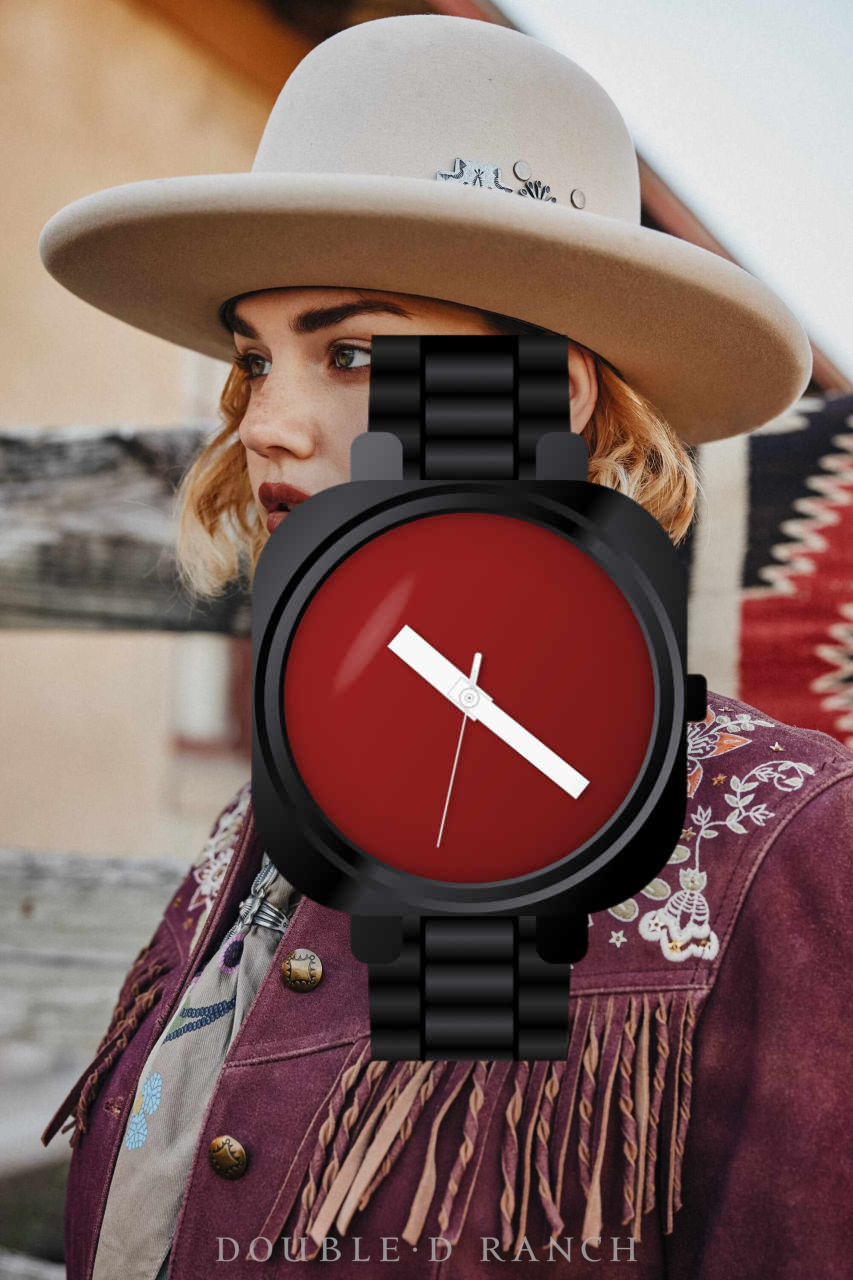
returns {"hour": 10, "minute": 21, "second": 32}
